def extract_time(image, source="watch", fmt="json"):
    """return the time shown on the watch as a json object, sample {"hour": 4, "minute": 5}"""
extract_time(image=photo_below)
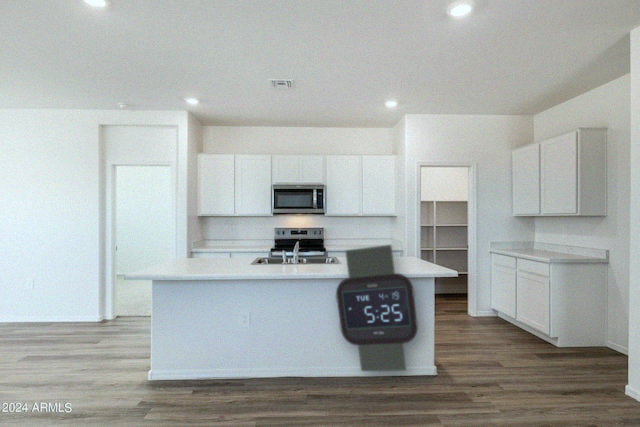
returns {"hour": 5, "minute": 25}
